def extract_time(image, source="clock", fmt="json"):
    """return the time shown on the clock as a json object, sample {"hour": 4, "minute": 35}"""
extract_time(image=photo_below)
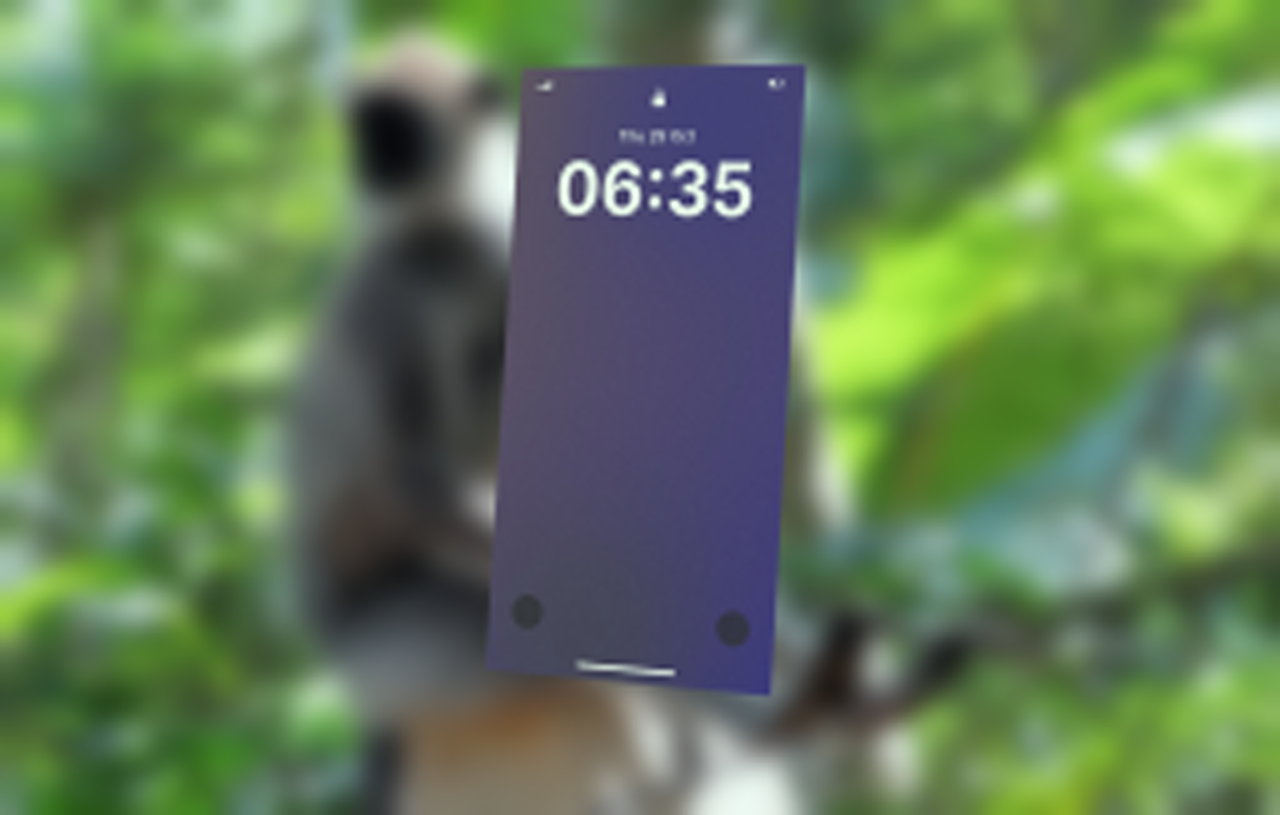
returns {"hour": 6, "minute": 35}
